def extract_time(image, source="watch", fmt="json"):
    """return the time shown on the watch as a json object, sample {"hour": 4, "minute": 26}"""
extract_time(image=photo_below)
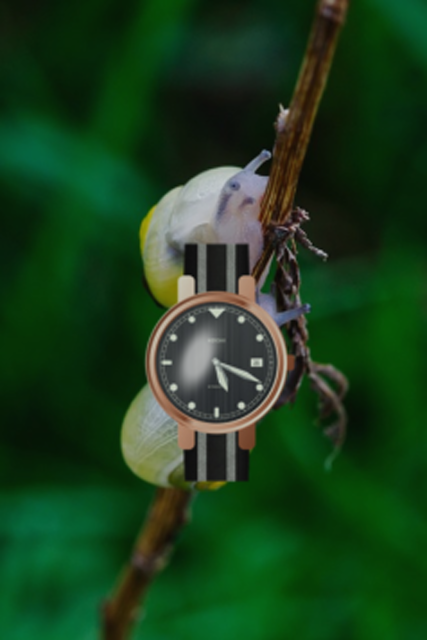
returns {"hour": 5, "minute": 19}
